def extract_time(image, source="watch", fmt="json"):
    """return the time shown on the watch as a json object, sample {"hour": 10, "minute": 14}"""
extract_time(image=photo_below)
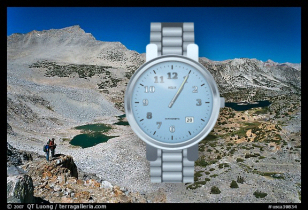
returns {"hour": 1, "minute": 5}
